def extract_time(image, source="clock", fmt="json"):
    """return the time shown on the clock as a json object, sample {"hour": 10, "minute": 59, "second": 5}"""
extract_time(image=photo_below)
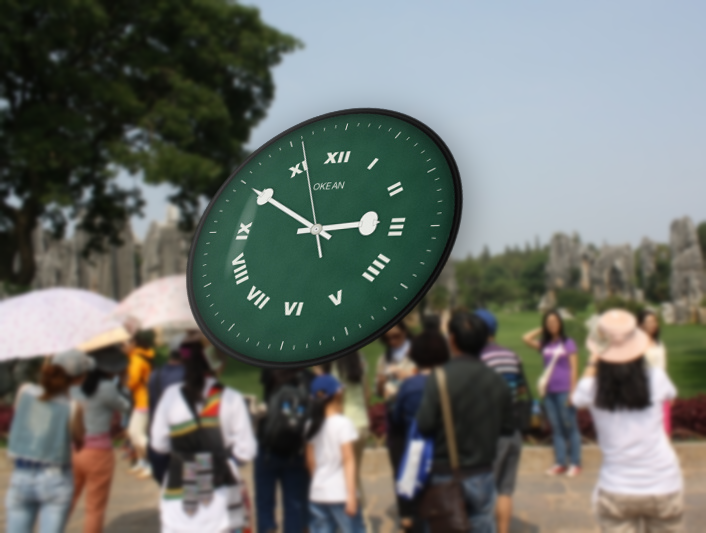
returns {"hour": 2, "minute": 49, "second": 56}
